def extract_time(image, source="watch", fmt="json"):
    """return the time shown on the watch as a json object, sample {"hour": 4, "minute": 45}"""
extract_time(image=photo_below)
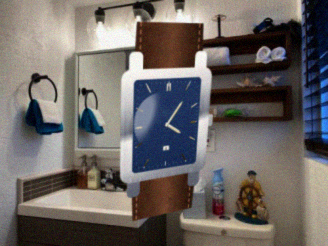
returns {"hour": 4, "minute": 6}
